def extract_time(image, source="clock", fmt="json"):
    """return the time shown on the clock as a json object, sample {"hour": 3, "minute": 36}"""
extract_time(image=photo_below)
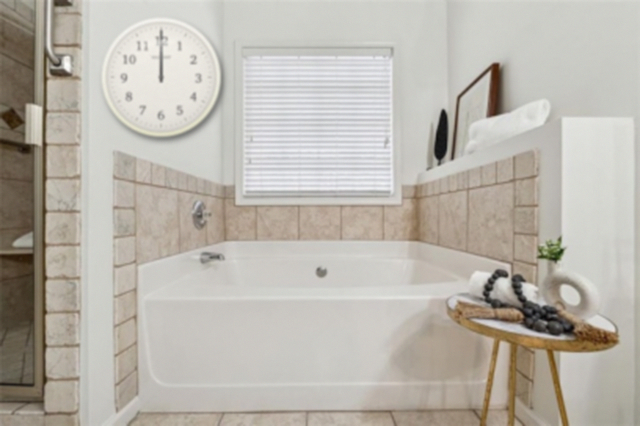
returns {"hour": 12, "minute": 0}
